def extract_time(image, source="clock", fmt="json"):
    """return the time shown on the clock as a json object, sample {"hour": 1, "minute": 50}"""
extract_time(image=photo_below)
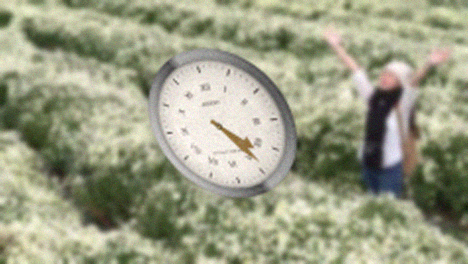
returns {"hour": 4, "minute": 24}
